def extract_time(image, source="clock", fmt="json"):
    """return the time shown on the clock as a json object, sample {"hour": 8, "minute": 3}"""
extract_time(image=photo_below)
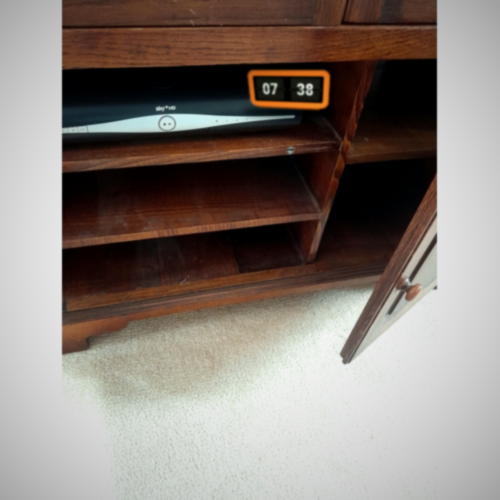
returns {"hour": 7, "minute": 38}
